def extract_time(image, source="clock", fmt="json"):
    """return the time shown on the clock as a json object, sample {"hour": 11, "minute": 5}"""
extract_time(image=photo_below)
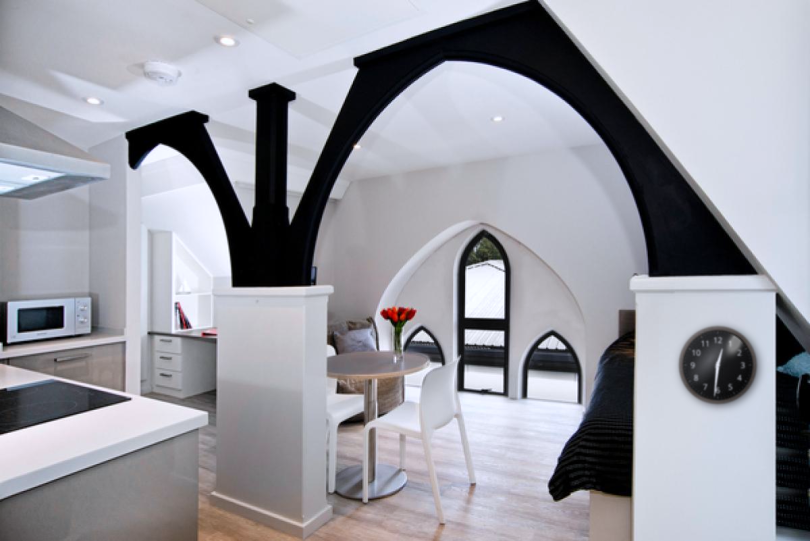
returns {"hour": 12, "minute": 31}
